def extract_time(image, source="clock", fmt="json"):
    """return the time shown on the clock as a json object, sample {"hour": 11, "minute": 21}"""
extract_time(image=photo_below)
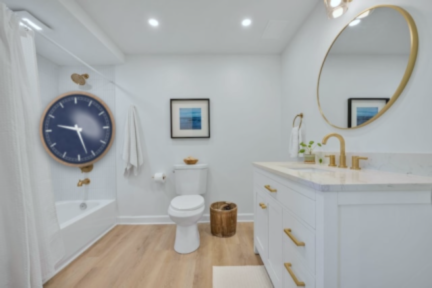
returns {"hour": 9, "minute": 27}
